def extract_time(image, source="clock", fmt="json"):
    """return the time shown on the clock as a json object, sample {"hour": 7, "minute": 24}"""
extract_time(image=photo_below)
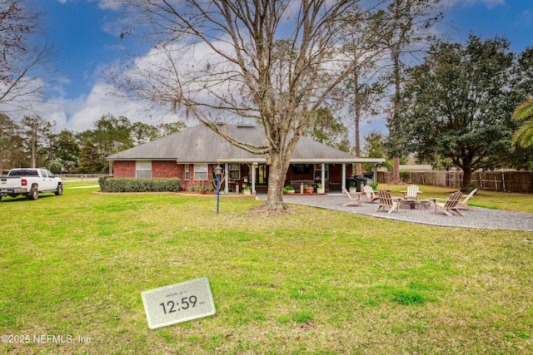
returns {"hour": 12, "minute": 59}
